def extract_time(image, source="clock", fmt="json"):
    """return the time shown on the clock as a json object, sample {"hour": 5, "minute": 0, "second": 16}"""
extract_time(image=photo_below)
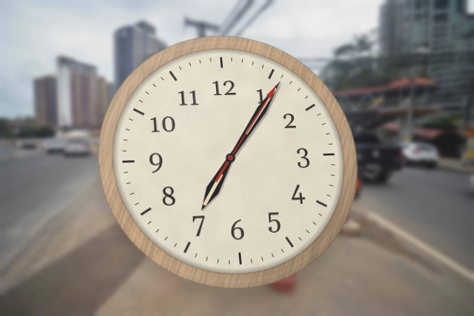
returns {"hour": 7, "minute": 6, "second": 6}
